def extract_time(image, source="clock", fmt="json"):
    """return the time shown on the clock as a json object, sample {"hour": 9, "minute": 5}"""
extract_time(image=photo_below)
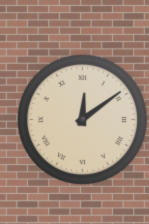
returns {"hour": 12, "minute": 9}
